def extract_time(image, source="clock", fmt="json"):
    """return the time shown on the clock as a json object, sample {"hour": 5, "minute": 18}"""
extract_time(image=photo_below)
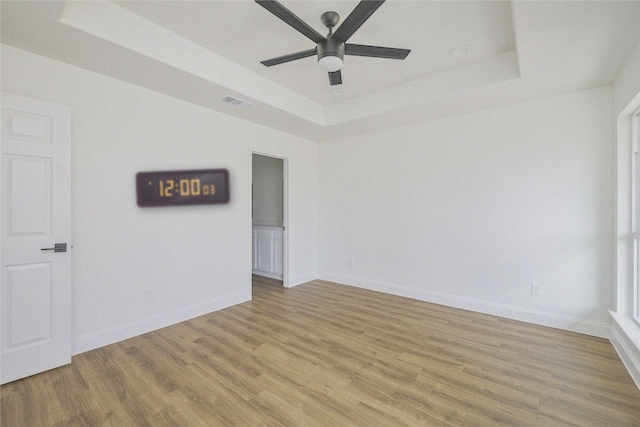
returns {"hour": 12, "minute": 0}
